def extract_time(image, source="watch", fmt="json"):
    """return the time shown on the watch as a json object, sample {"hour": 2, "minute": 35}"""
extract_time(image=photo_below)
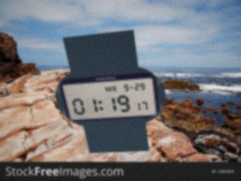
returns {"hour": 1, "minute": 19}
